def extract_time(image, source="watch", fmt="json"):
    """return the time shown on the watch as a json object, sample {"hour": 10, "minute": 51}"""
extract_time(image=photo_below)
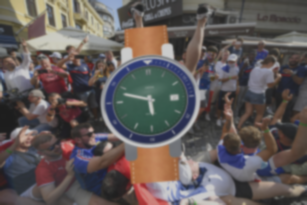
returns {"hour": 5, "minute": 48}
